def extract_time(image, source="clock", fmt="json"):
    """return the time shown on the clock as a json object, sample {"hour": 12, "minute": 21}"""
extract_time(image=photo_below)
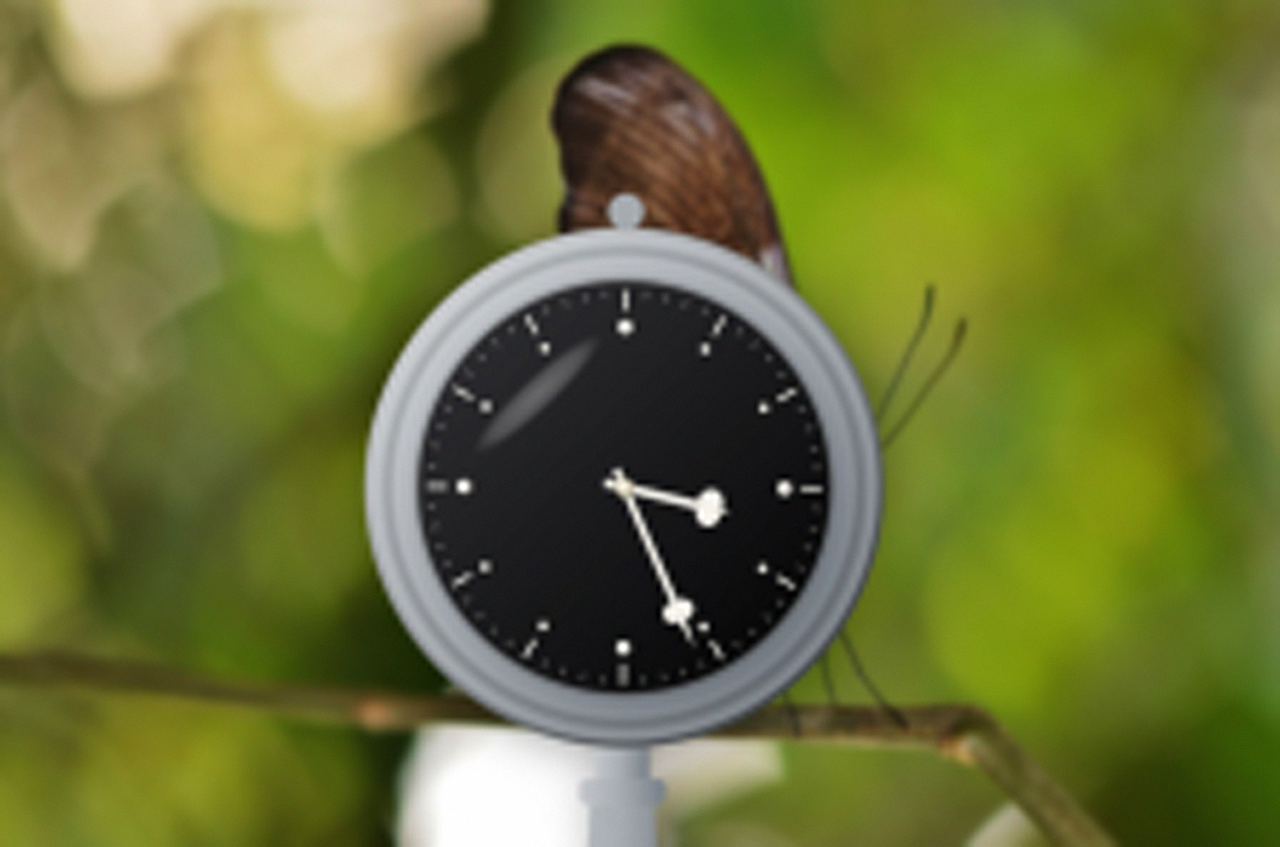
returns {"hour": 3, "minute": 26}
